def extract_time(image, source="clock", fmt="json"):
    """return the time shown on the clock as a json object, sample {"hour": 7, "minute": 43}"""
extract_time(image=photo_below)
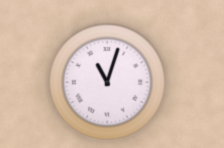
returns {"hour": 11, "minute": 3}
